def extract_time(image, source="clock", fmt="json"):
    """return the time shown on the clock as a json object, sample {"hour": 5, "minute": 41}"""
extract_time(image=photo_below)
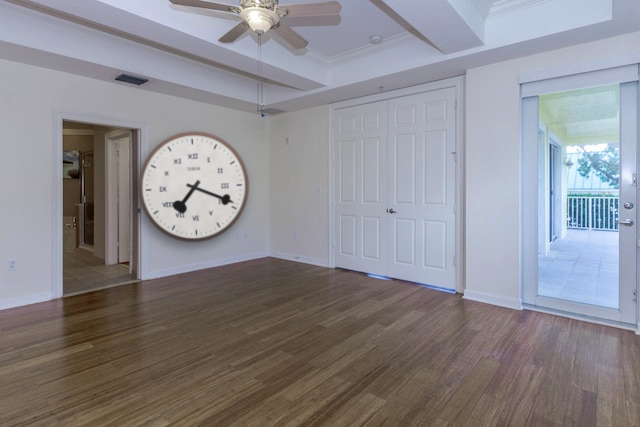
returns {"hour": 7, "minute": 19}
